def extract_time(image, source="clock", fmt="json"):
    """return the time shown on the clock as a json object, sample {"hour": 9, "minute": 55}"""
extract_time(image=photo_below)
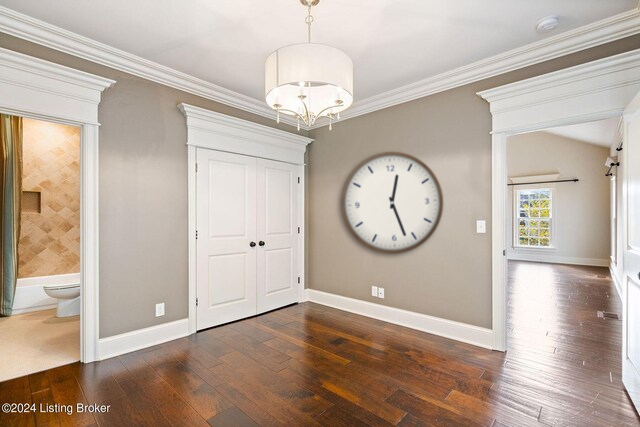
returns {"hour": 12, "minute": 27}
